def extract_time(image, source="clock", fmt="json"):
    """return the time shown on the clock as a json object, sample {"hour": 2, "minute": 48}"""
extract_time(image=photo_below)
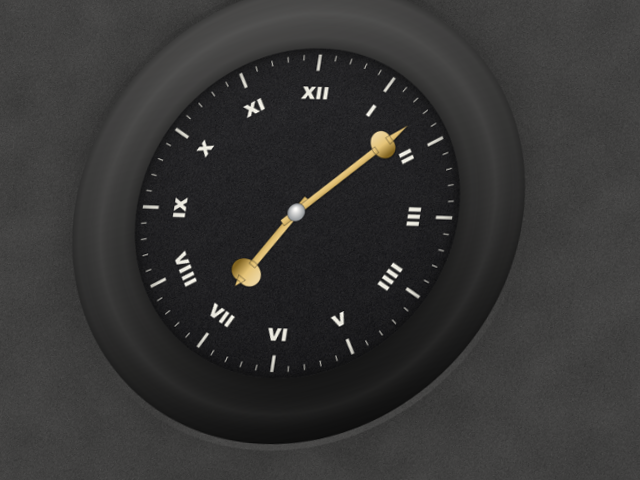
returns {"hour": 7, "minute": 8}
